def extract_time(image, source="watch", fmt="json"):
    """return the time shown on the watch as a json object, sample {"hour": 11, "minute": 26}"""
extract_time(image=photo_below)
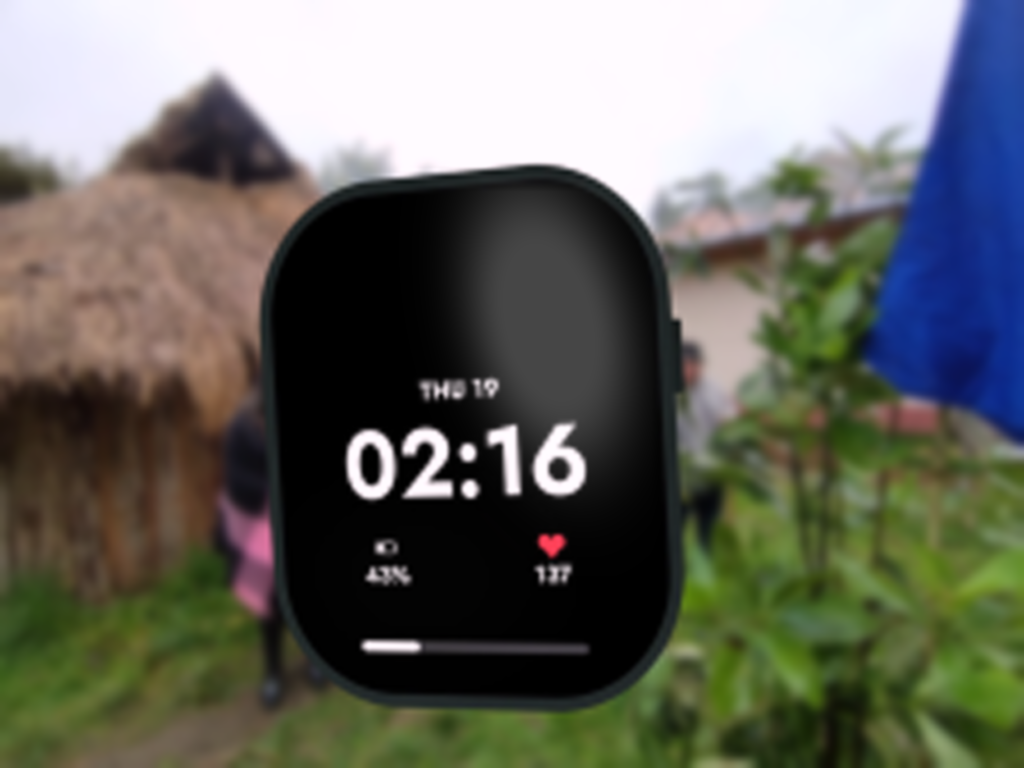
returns {"hour": 2, "minute": 16}
